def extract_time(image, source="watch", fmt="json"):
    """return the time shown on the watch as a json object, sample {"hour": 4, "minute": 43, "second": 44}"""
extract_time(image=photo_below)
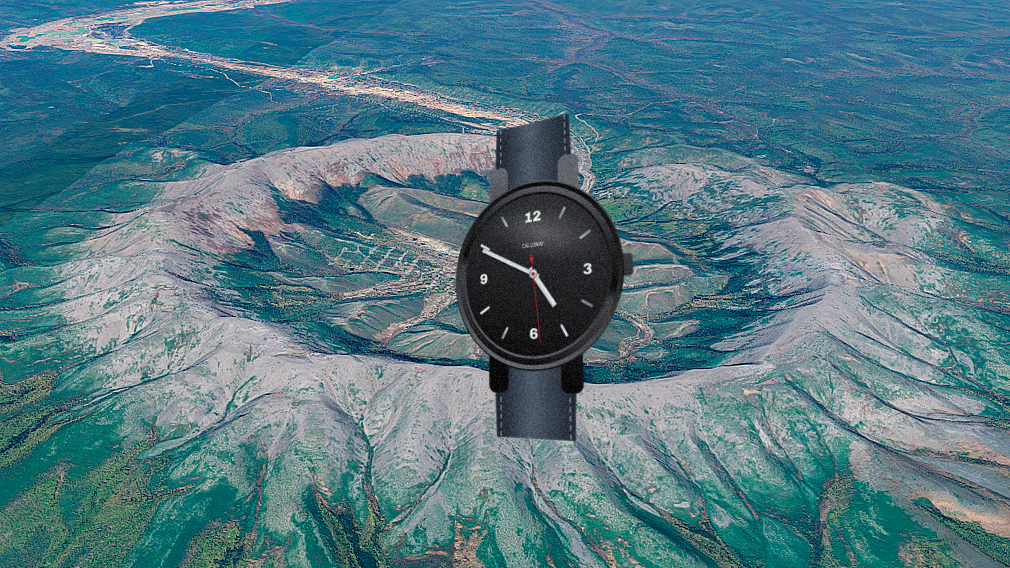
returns {"hour": 4, "minute": 49, "second": 29}
